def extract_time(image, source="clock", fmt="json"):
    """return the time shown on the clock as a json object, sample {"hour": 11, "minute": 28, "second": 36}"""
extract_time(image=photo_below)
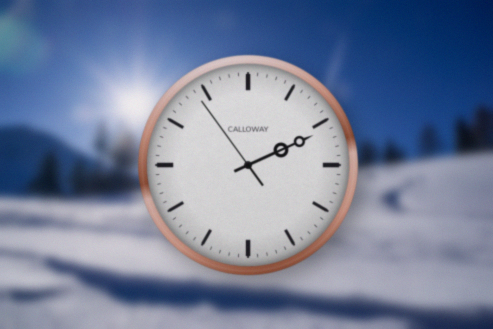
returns {"hour": 2, "minute": 10, "second": 54}
